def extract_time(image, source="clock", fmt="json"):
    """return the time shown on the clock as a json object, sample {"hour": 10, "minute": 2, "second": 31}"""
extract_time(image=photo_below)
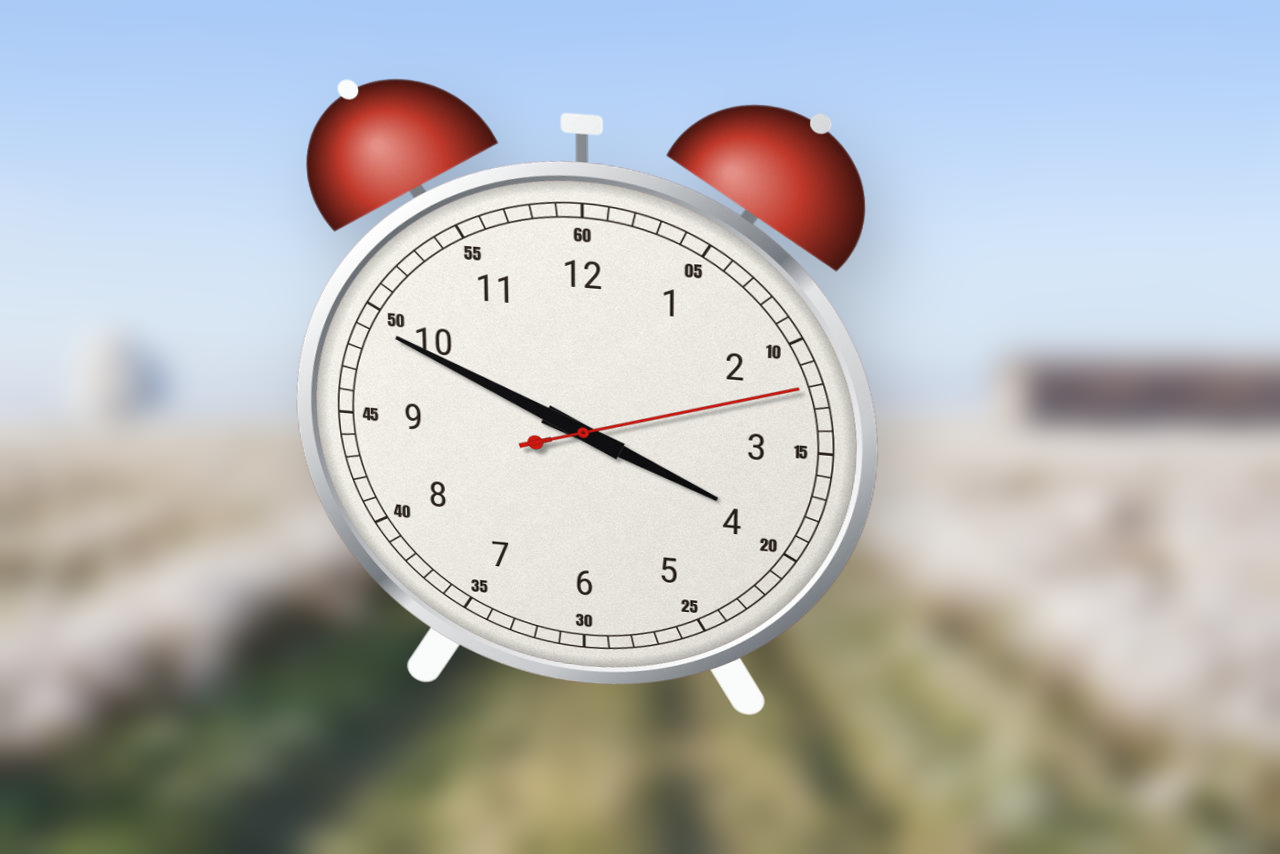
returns {"hour": 3, "minute": 49, "second": 12}
